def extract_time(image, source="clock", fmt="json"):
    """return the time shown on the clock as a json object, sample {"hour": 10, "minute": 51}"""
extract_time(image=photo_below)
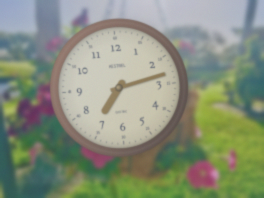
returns {"hour": 7, "minute": 13}
